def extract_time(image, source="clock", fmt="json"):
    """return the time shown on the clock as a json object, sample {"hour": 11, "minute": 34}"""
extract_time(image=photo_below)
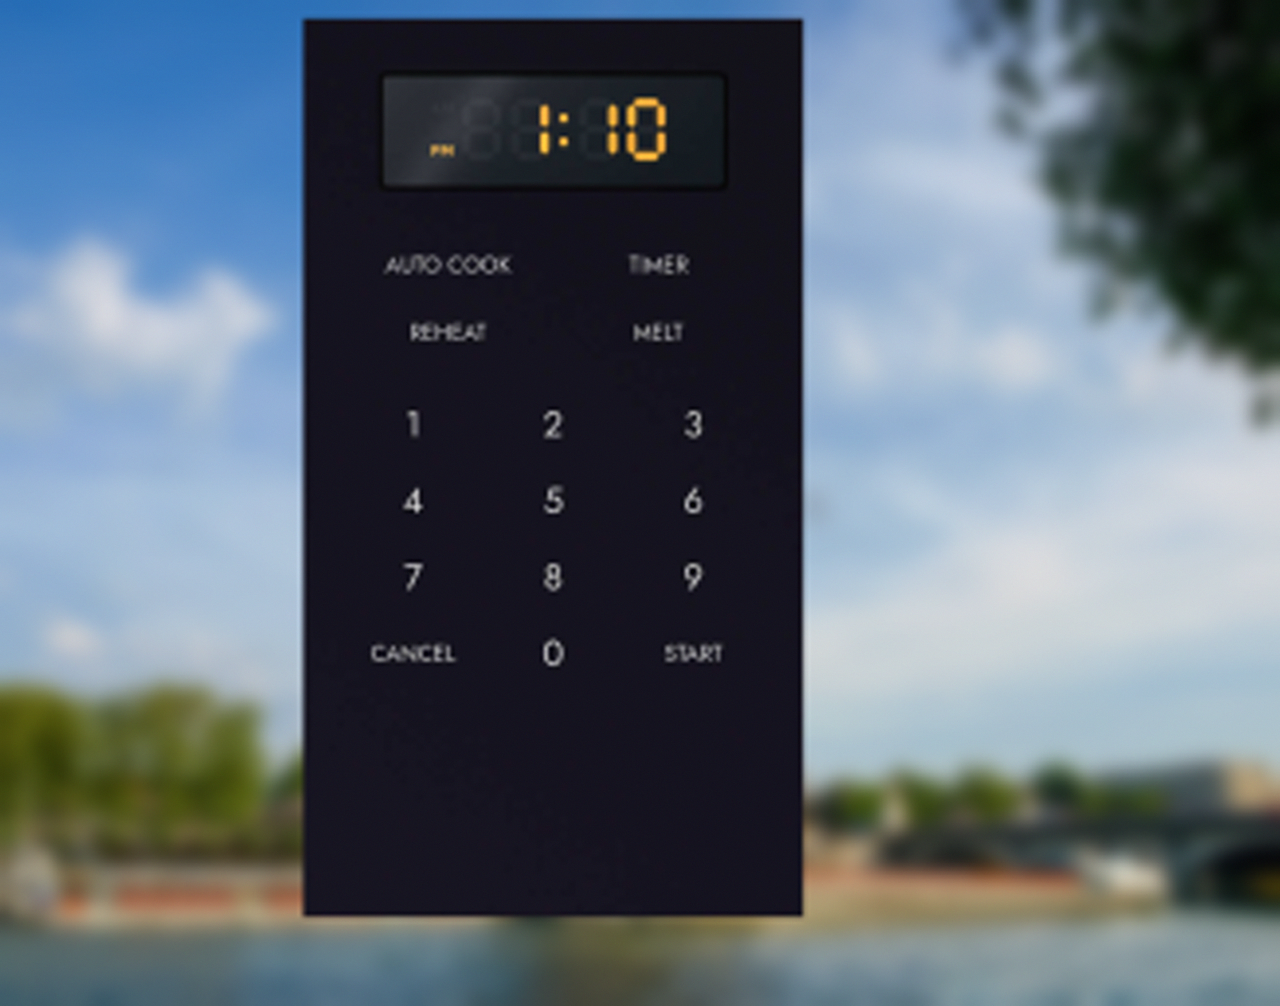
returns {"hour": 1, "minute": 10}
